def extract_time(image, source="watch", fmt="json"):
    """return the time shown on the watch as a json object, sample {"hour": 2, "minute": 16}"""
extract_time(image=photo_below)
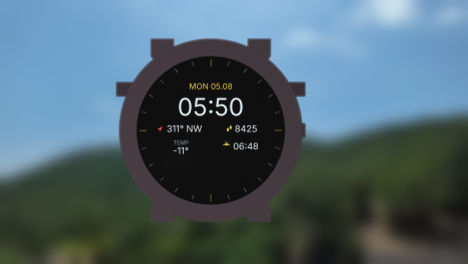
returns {"hour": 5, "minute": 50}
